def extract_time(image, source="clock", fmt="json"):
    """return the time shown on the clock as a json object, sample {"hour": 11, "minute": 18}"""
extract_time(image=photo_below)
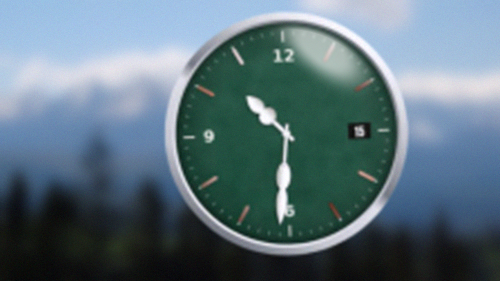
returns {"hour": 10, "minute": 31}
